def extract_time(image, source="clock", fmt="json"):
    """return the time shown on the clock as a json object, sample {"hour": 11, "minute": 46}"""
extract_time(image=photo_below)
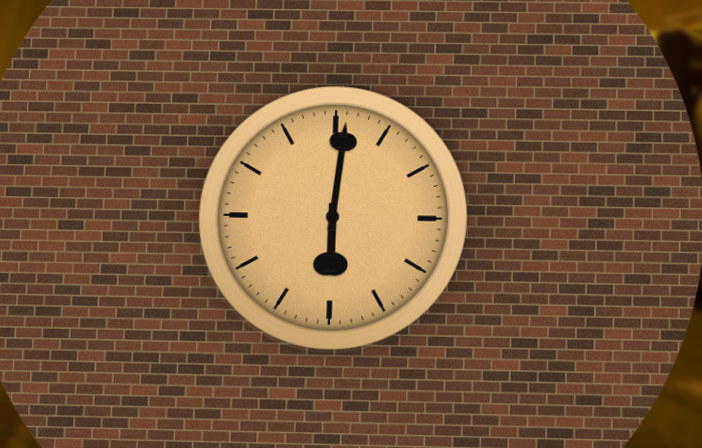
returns {"hour": 6, "minute": 1}
